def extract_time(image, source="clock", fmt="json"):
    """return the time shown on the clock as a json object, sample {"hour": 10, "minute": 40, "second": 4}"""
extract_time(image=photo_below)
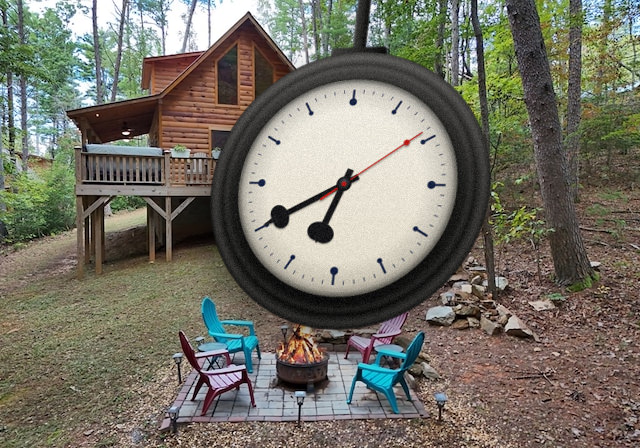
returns {"hour": 6, "minute": 40, "second": 9}
